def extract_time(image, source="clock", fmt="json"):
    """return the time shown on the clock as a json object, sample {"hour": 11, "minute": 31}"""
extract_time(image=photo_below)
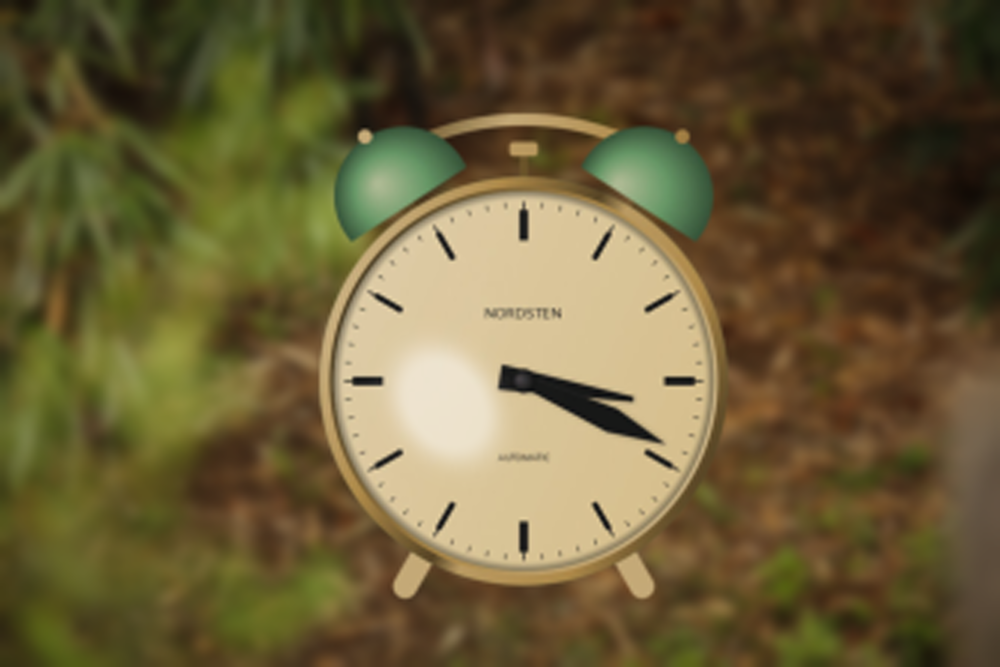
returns {"hour": 3, "minute": 19}
